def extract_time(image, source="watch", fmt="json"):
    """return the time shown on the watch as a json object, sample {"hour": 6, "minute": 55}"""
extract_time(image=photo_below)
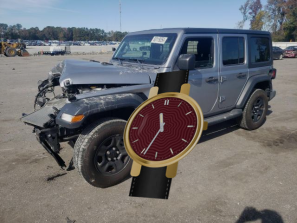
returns {"hour": 11, "minute": 34}
